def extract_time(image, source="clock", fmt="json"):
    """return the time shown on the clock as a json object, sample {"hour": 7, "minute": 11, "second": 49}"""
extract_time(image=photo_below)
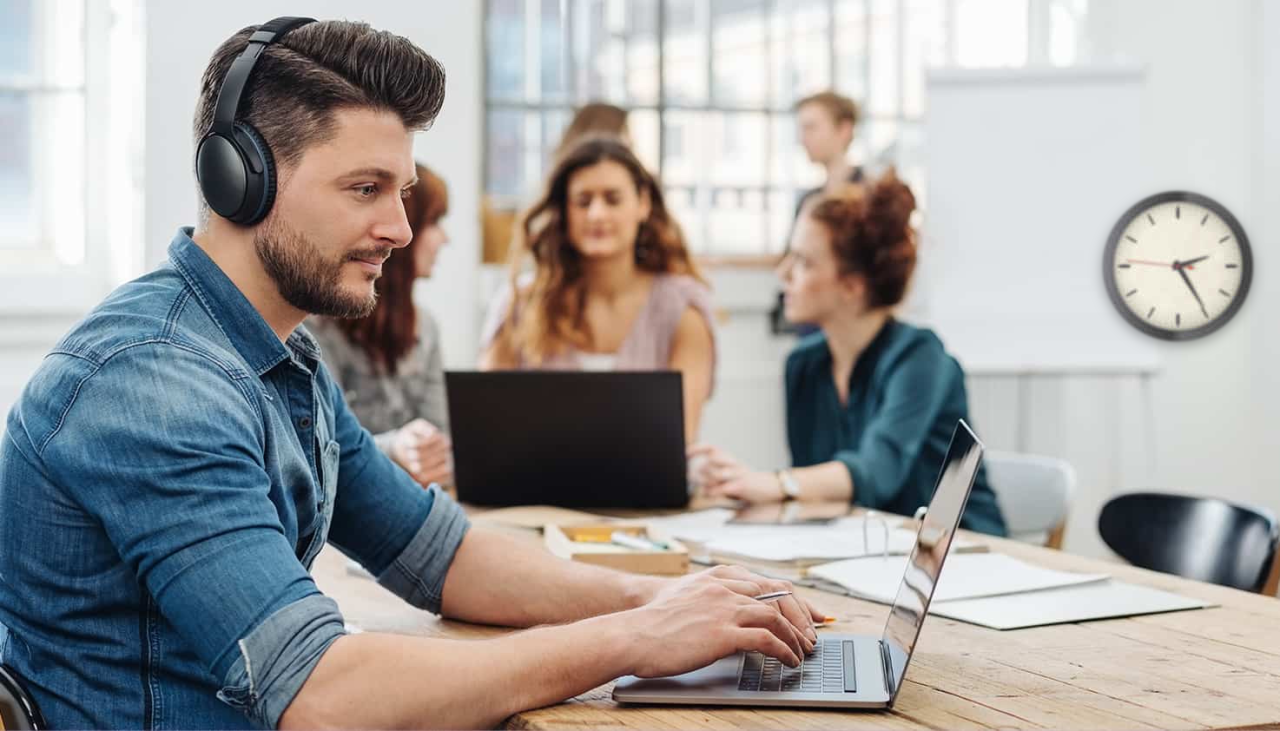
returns {"hour": 2, "minute": 24, "second": 46}
